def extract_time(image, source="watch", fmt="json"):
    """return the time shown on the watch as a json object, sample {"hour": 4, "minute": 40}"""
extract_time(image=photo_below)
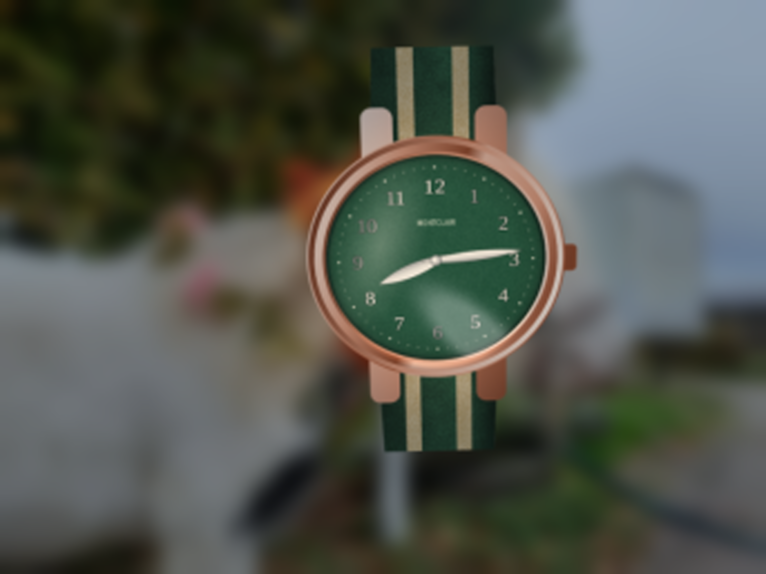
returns {"hour": 8, "minute": 14}
